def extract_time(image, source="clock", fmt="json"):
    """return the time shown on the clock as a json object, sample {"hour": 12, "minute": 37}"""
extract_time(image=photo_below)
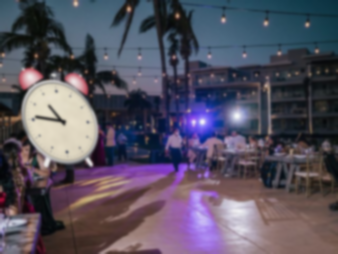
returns {"hour": 10, "minute": 46}
